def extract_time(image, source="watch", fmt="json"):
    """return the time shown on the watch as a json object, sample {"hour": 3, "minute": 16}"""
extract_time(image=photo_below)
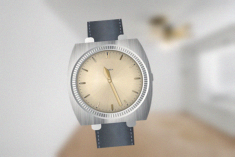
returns {"hour": 11, "minute": 27}
